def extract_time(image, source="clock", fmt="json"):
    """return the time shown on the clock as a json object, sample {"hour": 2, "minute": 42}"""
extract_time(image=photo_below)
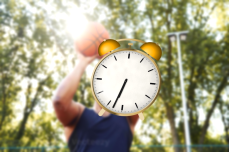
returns {"hour": 6, "minute": 33}
